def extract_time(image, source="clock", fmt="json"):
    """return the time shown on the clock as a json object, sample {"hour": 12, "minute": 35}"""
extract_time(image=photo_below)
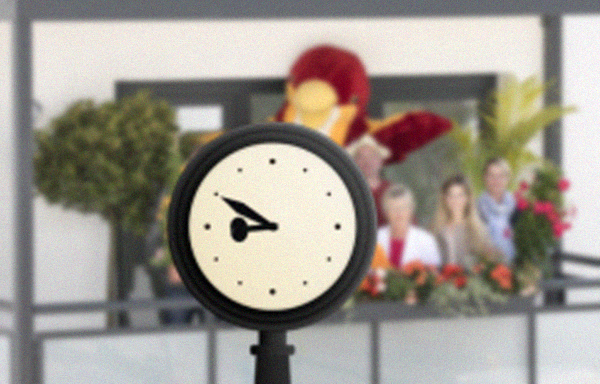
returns {"hour": 8, "minute": 50}
